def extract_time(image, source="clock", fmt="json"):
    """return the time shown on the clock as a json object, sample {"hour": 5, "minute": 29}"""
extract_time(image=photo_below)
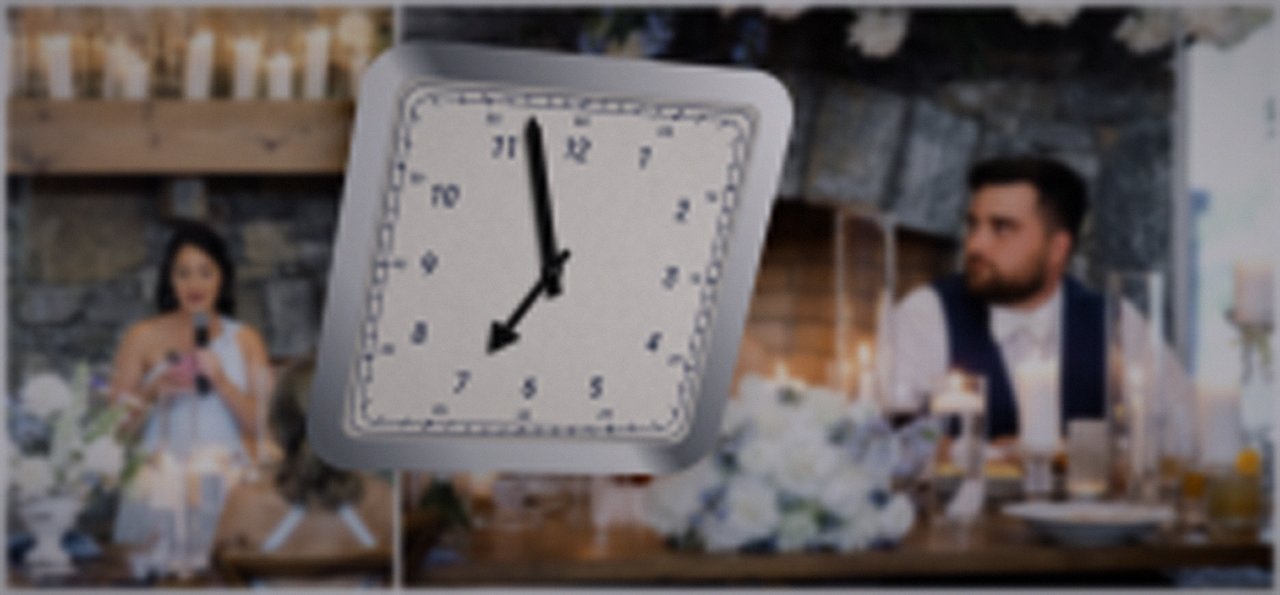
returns {"hour": 6, "minute": 57}
